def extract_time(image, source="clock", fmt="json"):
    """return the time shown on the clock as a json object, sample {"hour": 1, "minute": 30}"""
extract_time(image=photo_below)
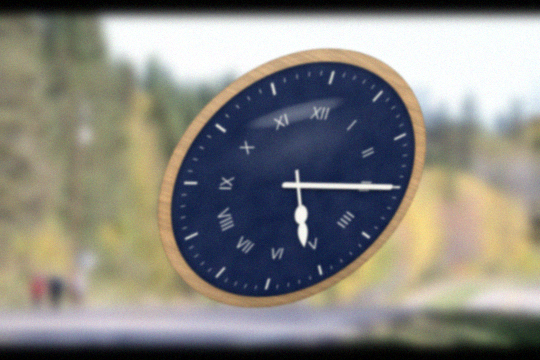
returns {"hour": 5, "minute": 15}
